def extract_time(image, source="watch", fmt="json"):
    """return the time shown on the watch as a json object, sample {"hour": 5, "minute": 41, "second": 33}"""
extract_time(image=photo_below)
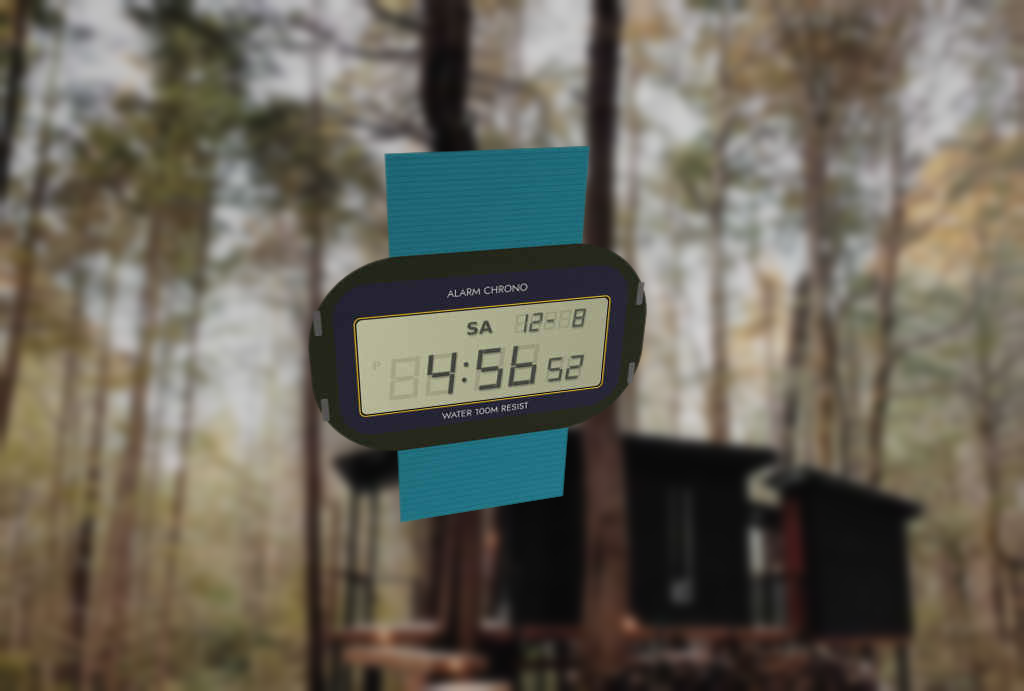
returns {"hour": 4, "minute": 56, "second": 52}
